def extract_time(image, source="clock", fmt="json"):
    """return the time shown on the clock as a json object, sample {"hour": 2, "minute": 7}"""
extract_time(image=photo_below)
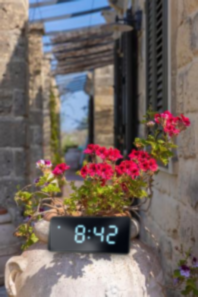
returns {"hour": 8, "minute": 42}
